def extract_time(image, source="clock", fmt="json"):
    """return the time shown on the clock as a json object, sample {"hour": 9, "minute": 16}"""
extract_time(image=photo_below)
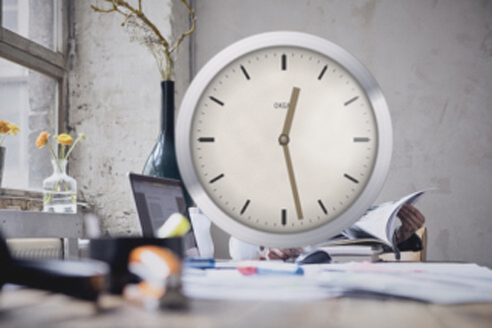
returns {"hour": 12, "minute": 28}
